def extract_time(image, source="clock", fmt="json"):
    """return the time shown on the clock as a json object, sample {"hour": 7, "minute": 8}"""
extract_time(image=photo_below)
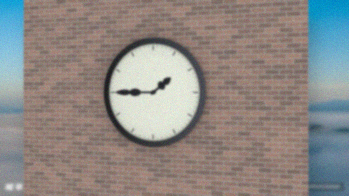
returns {"hour": 1, "minute": 45}
